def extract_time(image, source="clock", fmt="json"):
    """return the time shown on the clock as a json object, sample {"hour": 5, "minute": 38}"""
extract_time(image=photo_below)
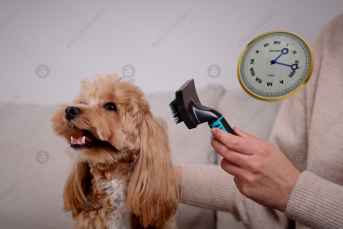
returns {"hour": 1, "minute": 17}
